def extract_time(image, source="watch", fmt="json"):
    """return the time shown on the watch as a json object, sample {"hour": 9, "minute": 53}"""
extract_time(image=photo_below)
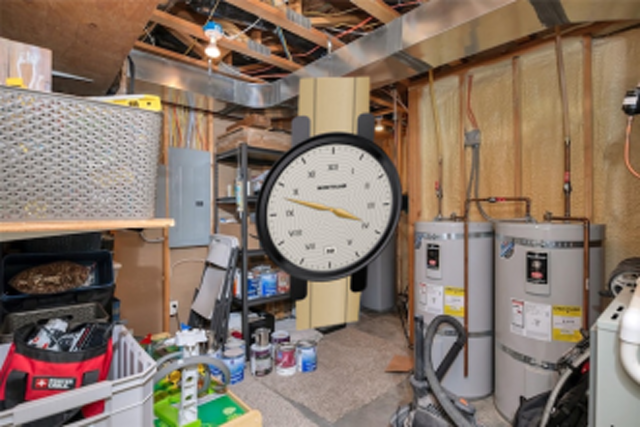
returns {"hour": 3, "minute": 48}
